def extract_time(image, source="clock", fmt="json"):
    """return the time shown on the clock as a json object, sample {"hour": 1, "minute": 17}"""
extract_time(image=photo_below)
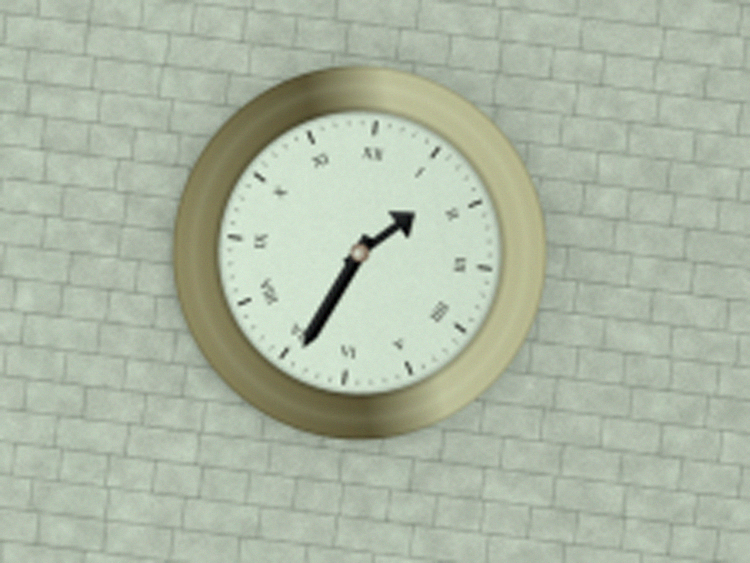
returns {"hour": 1, "minute": 34}
